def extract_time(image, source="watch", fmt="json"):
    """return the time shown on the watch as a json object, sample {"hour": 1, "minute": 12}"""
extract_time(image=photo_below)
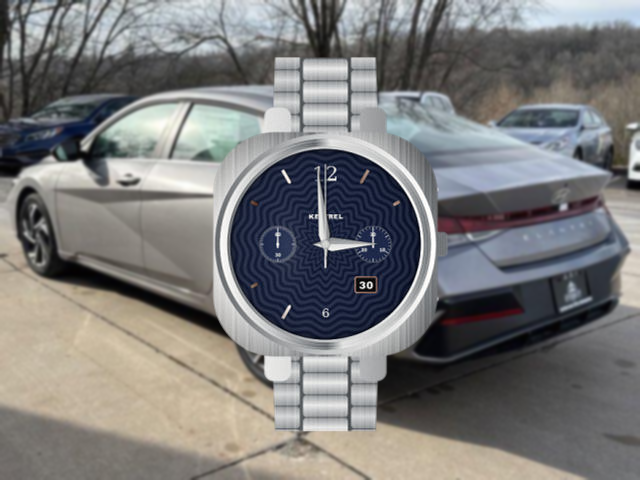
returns {"hour": 2, "minute": 59}
